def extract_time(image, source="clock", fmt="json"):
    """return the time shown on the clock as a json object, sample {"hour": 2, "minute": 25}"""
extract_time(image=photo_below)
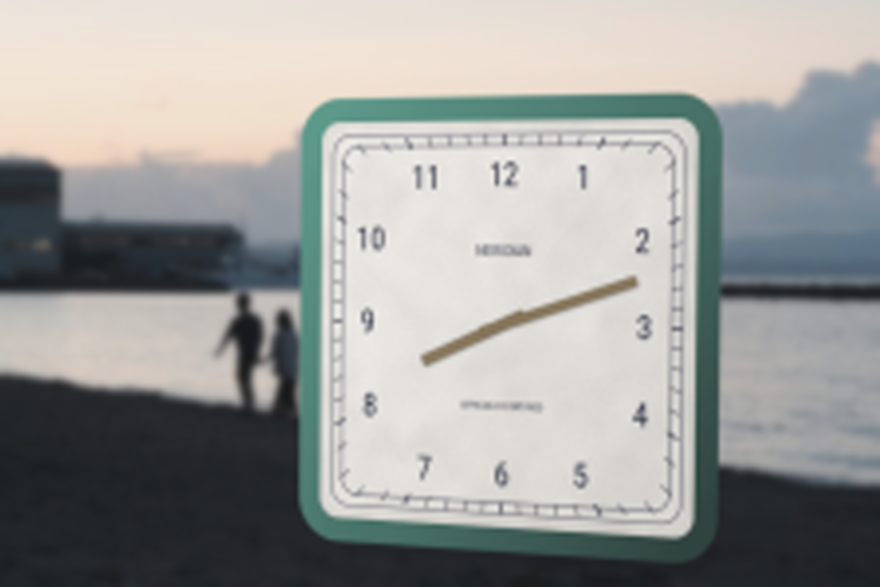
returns {"hour": 8, "minute": 12}
